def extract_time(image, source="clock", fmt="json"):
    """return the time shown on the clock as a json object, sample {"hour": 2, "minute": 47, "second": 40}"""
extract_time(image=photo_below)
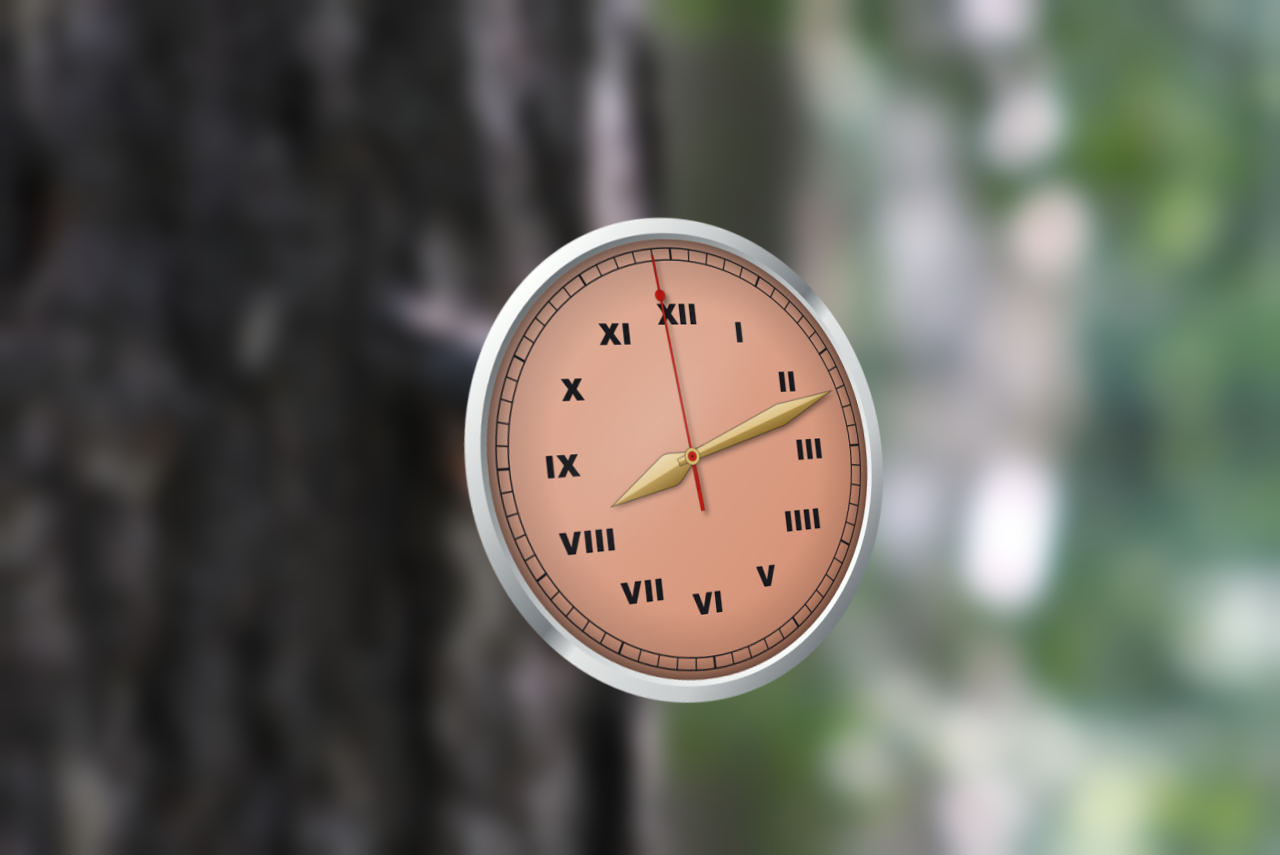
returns {"hour": 8, "minute": 11, "second": 59}
